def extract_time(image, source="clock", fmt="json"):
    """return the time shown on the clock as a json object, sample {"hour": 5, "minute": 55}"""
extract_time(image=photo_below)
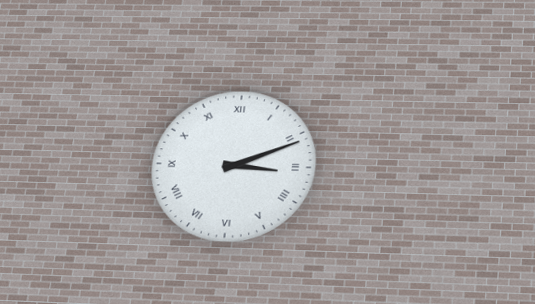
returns {"hour": 3, "minute": 11}
